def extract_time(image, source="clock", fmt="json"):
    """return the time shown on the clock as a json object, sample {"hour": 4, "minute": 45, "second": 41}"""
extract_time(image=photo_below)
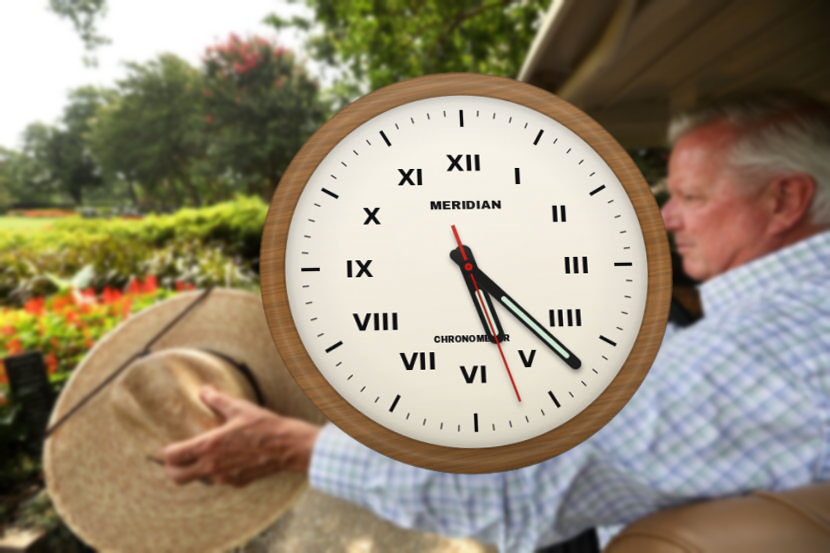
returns {"hour": 5, "minute": 22, "second": 27}
